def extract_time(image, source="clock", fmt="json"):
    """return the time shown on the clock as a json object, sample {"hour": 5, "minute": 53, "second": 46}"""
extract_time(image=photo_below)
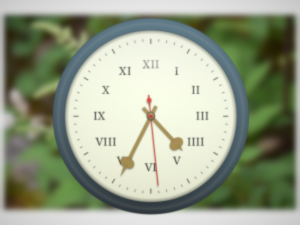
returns {"hour": 4, "minute": 34, "second": 29}
